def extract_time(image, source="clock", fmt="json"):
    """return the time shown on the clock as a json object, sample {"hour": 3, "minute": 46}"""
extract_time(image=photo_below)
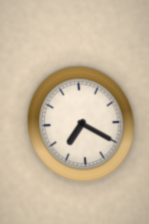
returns {"hour": 7, "minute": 20}
